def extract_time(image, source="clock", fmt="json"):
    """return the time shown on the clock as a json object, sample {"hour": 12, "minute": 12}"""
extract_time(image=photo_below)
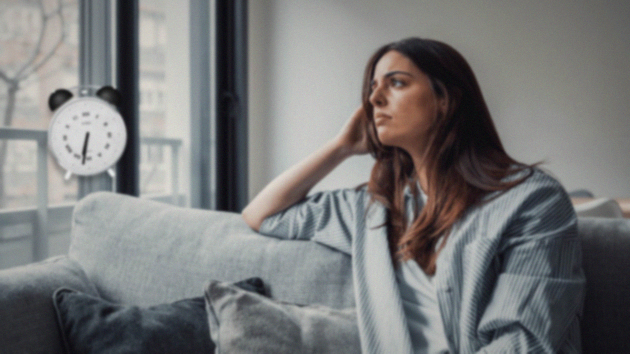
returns {"hour": 6, "minute": 32}
